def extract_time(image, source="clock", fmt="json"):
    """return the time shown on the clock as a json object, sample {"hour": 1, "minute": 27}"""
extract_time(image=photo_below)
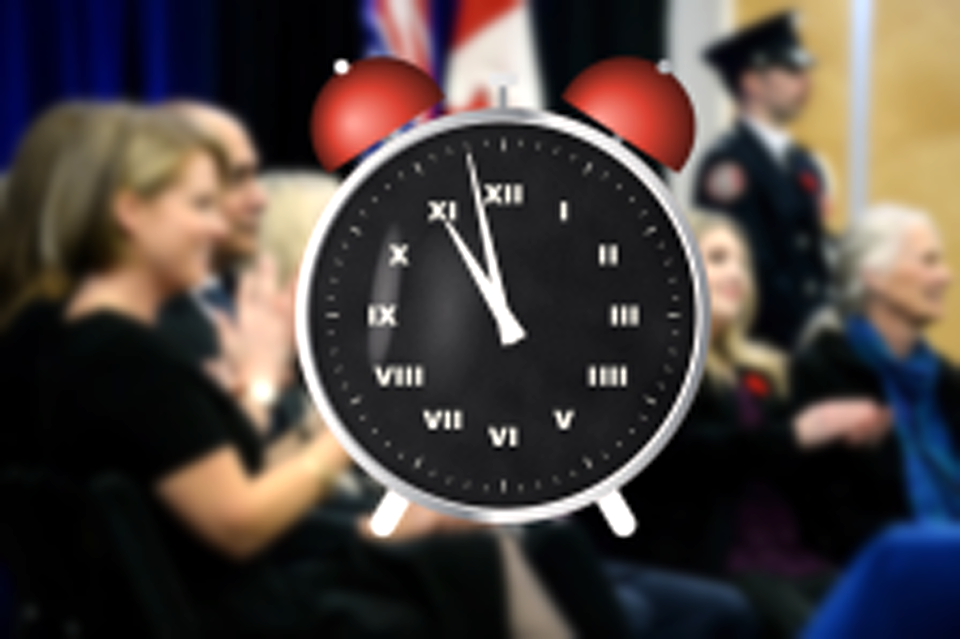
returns {"hour": 10, "minute": 58}
